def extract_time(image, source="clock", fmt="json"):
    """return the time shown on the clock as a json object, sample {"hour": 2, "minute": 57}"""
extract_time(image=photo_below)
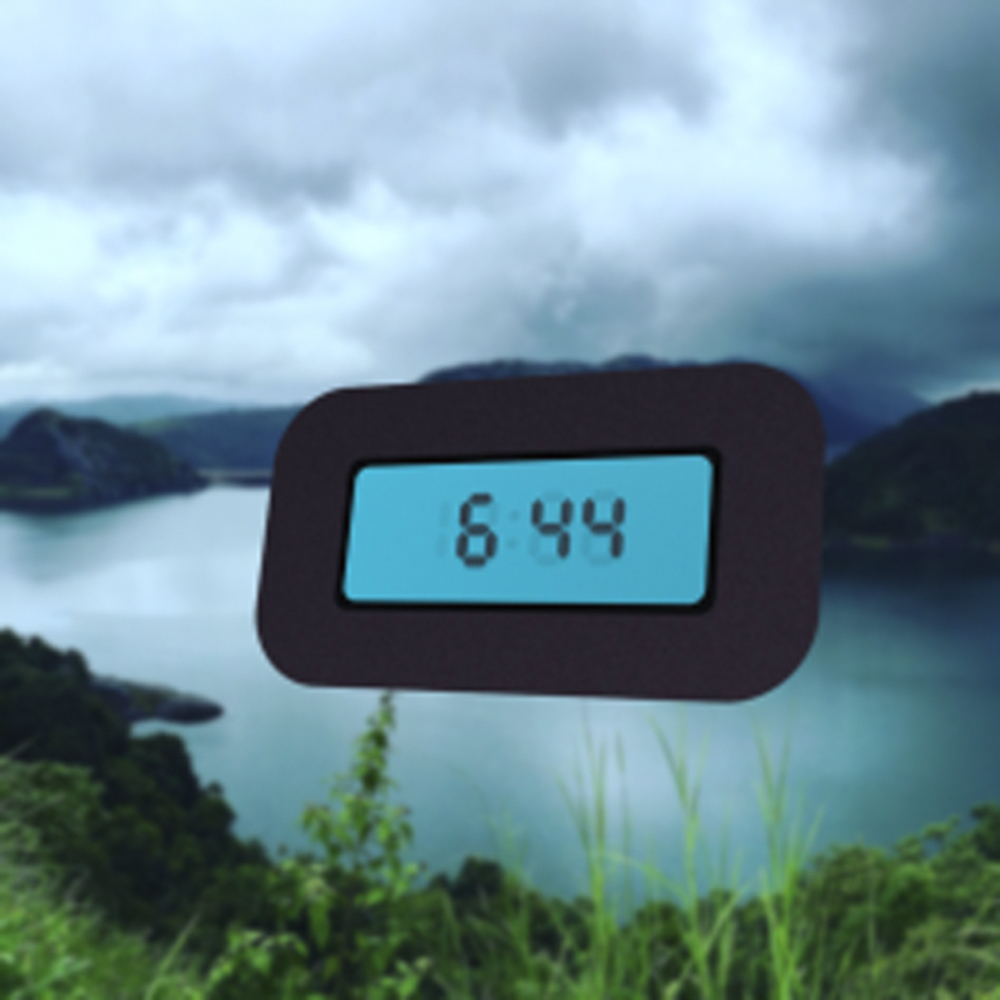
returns {"hour": 6, "minute": 44}
